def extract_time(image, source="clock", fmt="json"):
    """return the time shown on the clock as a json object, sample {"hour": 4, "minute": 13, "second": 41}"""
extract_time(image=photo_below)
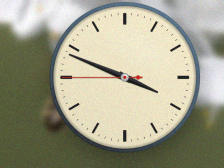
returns {"hour": 3, "minute": 48, "second": 45}
